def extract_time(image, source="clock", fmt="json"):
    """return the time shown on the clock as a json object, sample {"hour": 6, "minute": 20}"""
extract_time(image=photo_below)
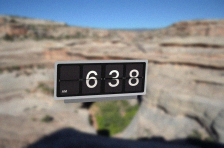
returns {"hour": 6, "minute": 38}
